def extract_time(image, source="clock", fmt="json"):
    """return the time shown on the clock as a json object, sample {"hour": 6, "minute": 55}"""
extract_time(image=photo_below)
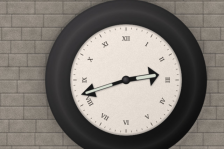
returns {"hour": 2, "minute": 42}
